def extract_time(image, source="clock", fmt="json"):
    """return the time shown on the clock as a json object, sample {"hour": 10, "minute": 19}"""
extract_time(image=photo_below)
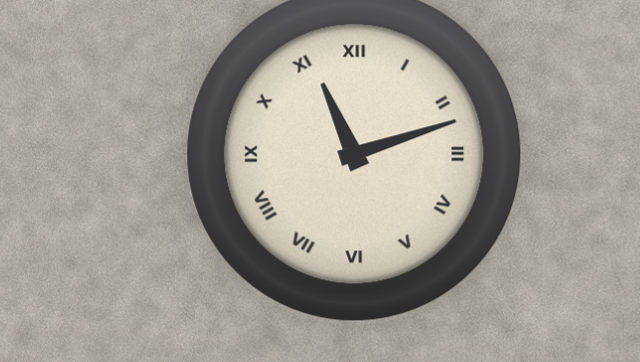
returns {"hour": 11, "minute": 12}
